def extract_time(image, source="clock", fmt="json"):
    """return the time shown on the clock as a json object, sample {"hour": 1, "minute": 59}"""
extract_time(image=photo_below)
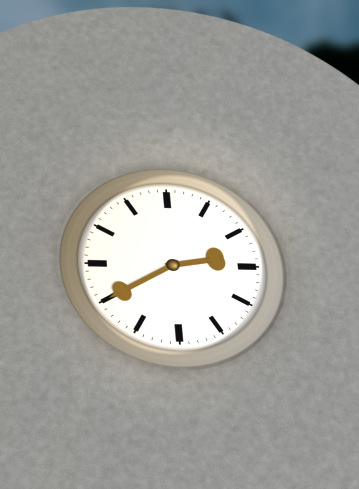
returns {"hour": 2, "minute": 40}
